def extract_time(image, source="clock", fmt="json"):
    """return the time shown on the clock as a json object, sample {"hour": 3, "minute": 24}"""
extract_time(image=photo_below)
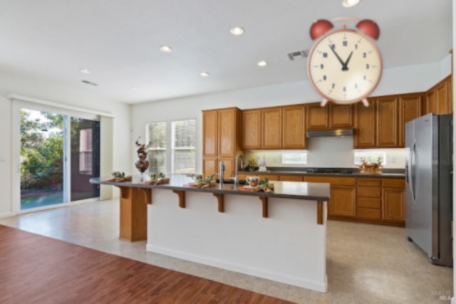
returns {"hour": 12, "minute": 54}
